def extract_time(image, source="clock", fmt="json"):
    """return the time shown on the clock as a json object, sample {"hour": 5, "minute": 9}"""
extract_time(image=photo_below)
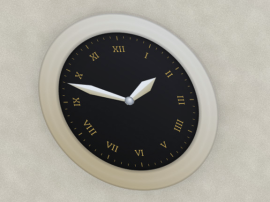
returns {"hour": 1, "minute": 48}
